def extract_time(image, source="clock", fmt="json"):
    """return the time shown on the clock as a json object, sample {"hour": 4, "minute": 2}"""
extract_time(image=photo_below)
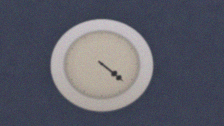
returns {"hour": 4, "minute": 22}
